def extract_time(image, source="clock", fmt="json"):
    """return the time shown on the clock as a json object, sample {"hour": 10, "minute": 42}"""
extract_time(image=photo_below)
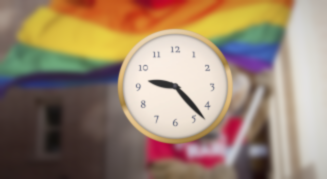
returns {"hour": 9, "minute": 23}
